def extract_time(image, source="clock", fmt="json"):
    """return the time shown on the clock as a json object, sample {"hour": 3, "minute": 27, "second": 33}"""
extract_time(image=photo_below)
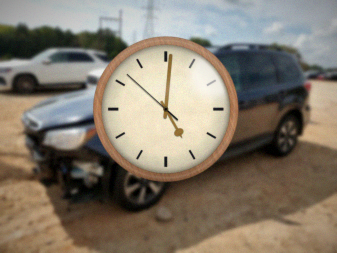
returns {"hour": 5, "minute": 0, "second": 52}
